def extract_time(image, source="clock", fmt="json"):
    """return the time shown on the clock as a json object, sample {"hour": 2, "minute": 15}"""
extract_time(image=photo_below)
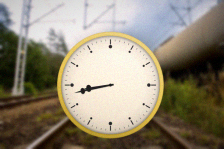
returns {"hour": 8, "minute": 43}
